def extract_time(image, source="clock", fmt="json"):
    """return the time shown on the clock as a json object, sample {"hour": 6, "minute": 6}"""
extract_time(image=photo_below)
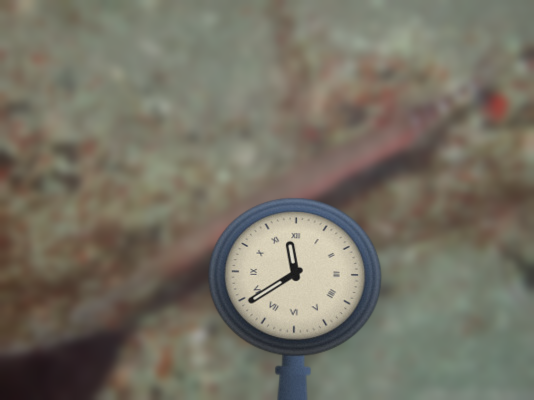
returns {"hour": 11, "minute": 39}
